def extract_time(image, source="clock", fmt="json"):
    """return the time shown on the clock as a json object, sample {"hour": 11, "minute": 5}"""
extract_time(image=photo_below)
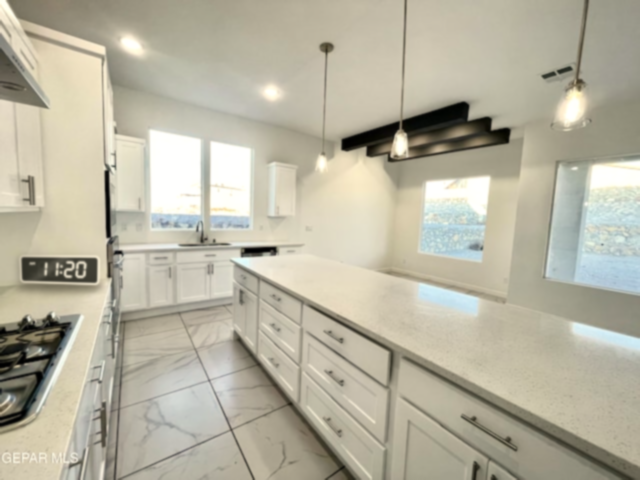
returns {"hour": 11, "minute": 20}
